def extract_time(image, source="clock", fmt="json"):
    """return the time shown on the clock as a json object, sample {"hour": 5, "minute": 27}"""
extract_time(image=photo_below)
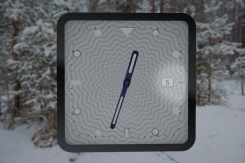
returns {"hour": 12, "minute": 33}
